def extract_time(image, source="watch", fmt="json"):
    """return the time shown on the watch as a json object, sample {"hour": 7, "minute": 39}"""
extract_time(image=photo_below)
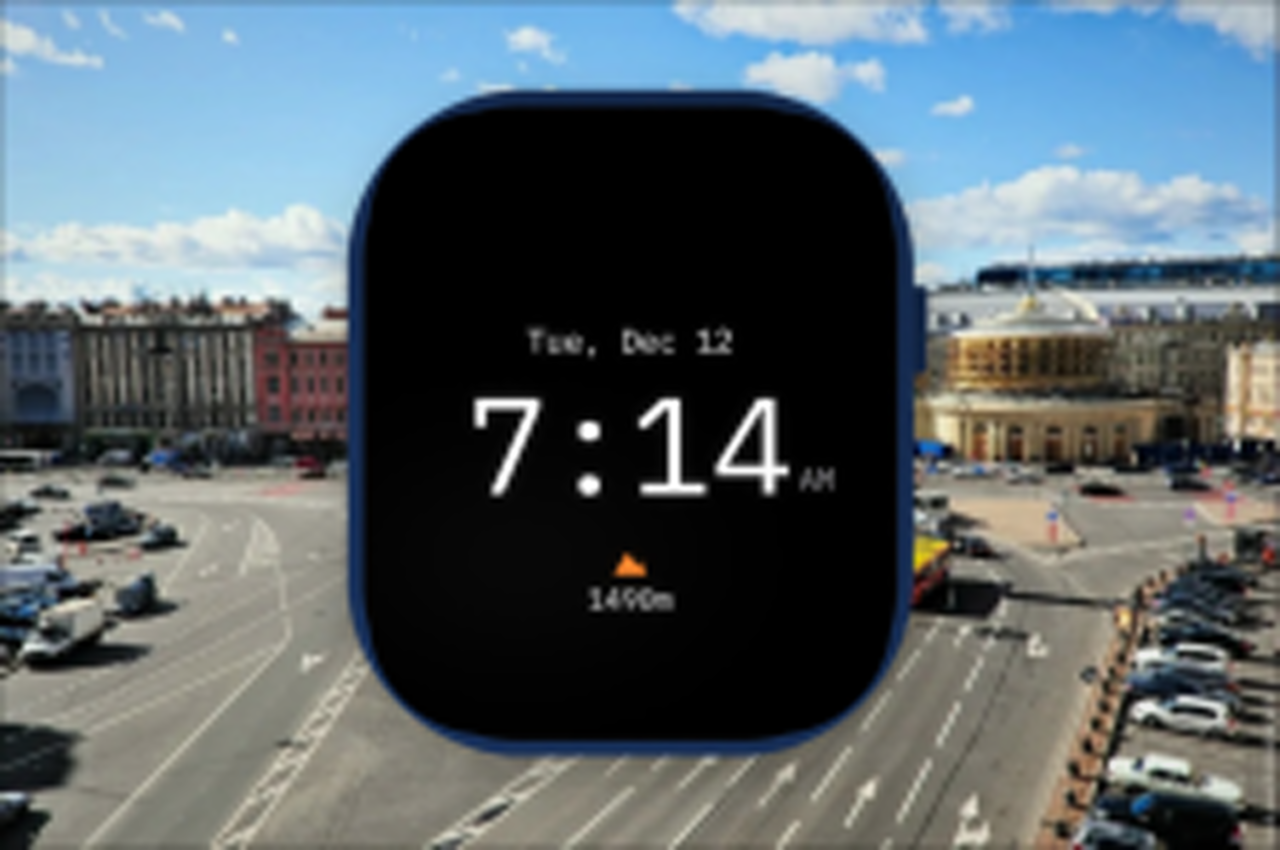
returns {"hour": 7, "minute": 14}
